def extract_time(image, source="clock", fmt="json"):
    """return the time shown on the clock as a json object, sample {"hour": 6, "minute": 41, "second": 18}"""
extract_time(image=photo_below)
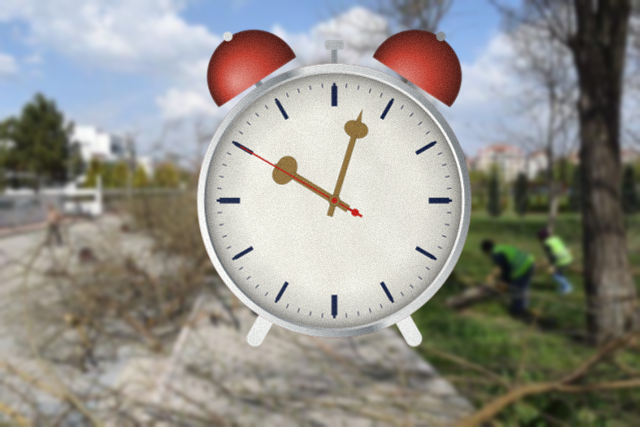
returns {"hour": 10, "minute": 2, "second": 50}
